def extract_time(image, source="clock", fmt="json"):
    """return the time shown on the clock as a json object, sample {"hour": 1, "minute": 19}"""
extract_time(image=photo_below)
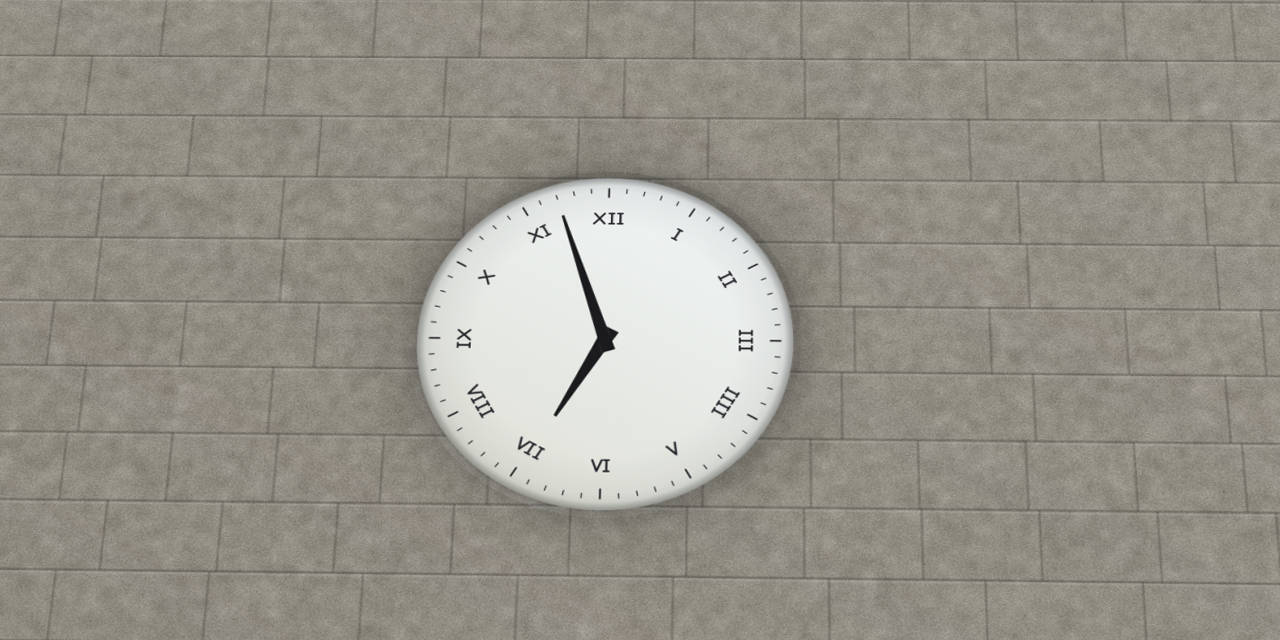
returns {"hour": 6, "minute": 57}
